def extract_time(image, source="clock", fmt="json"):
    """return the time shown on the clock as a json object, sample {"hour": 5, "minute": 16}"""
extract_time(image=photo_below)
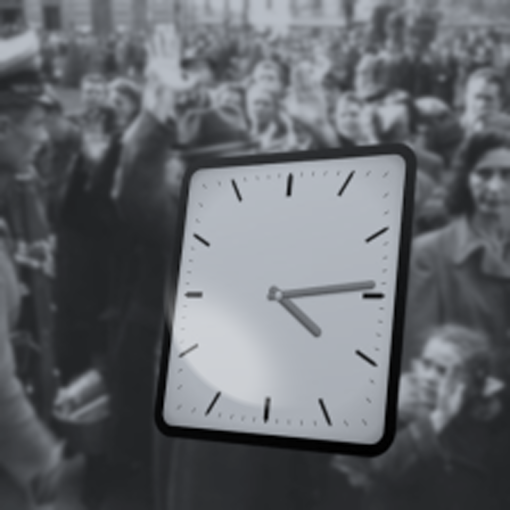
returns {"hour": 4, "minute": 14}
